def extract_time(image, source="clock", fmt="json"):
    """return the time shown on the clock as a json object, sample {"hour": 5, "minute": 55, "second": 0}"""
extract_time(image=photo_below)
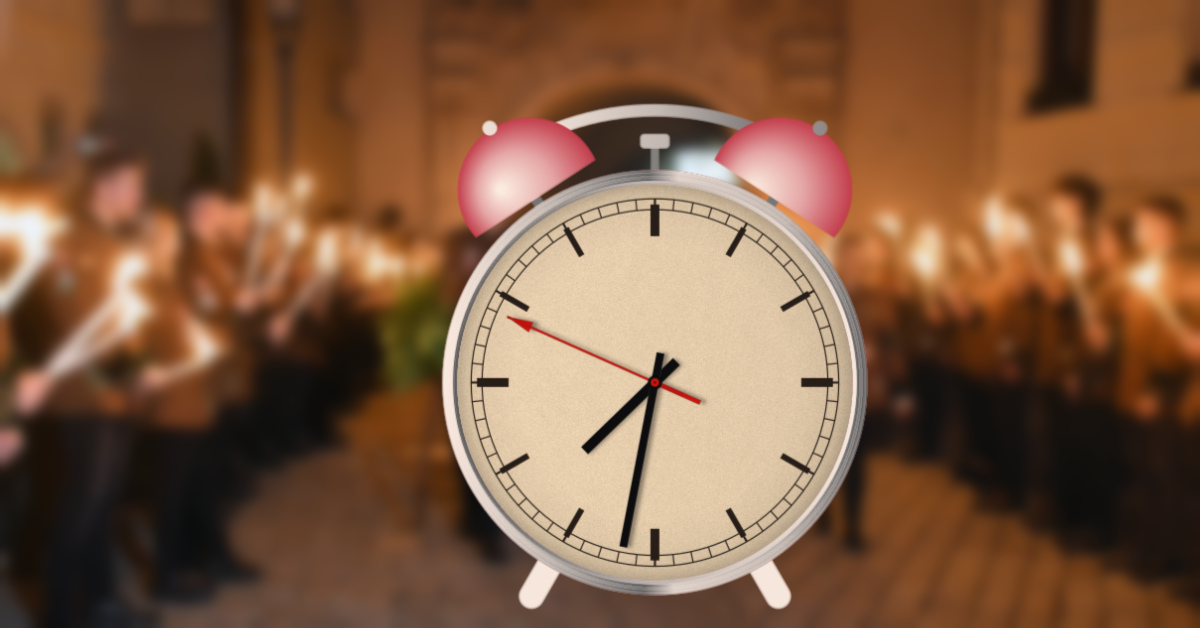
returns {"hour": 7, "minute": 31, "second": 49}
